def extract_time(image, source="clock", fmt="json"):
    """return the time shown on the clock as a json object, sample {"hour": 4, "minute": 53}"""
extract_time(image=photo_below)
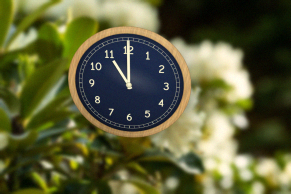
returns {"hour": 11, "minute": 0}
